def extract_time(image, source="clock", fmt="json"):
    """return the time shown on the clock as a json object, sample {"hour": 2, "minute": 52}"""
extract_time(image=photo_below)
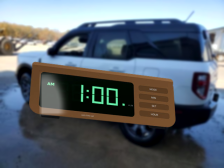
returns {"hour": 1, "minute": 0}
